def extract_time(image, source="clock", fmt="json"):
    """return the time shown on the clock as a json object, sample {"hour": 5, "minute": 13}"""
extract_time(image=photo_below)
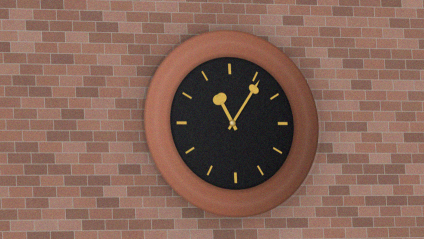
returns {"hour": 11, "minute": 6}
